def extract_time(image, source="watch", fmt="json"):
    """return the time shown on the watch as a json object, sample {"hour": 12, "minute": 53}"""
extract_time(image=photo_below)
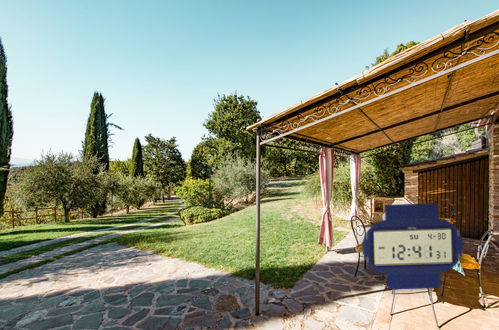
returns {"hour": 12, "minute": 41}
